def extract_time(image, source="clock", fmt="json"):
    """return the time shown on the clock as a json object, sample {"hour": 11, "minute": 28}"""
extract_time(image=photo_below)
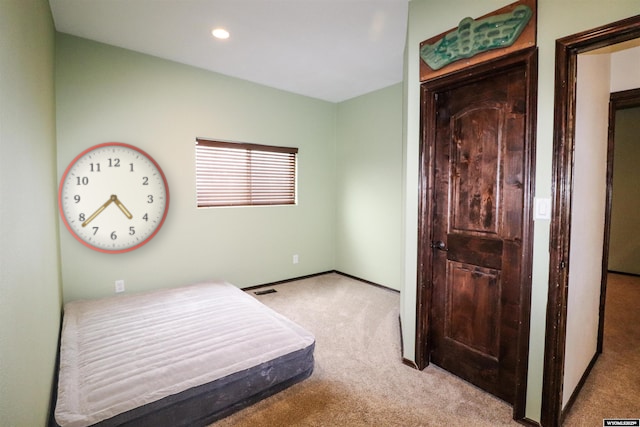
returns {"hour": 4, "minute": 38}
